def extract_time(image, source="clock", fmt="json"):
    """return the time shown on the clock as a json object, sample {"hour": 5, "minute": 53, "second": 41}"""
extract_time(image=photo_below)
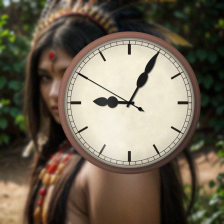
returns {"hour": 9, "minute": 4, "second": 50}
